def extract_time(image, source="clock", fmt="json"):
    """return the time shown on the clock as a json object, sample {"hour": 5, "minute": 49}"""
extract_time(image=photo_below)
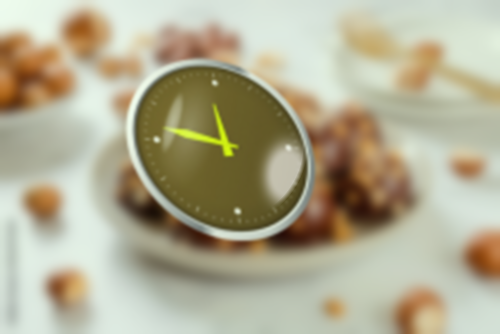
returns {"hour": 11, "minute": 47}
